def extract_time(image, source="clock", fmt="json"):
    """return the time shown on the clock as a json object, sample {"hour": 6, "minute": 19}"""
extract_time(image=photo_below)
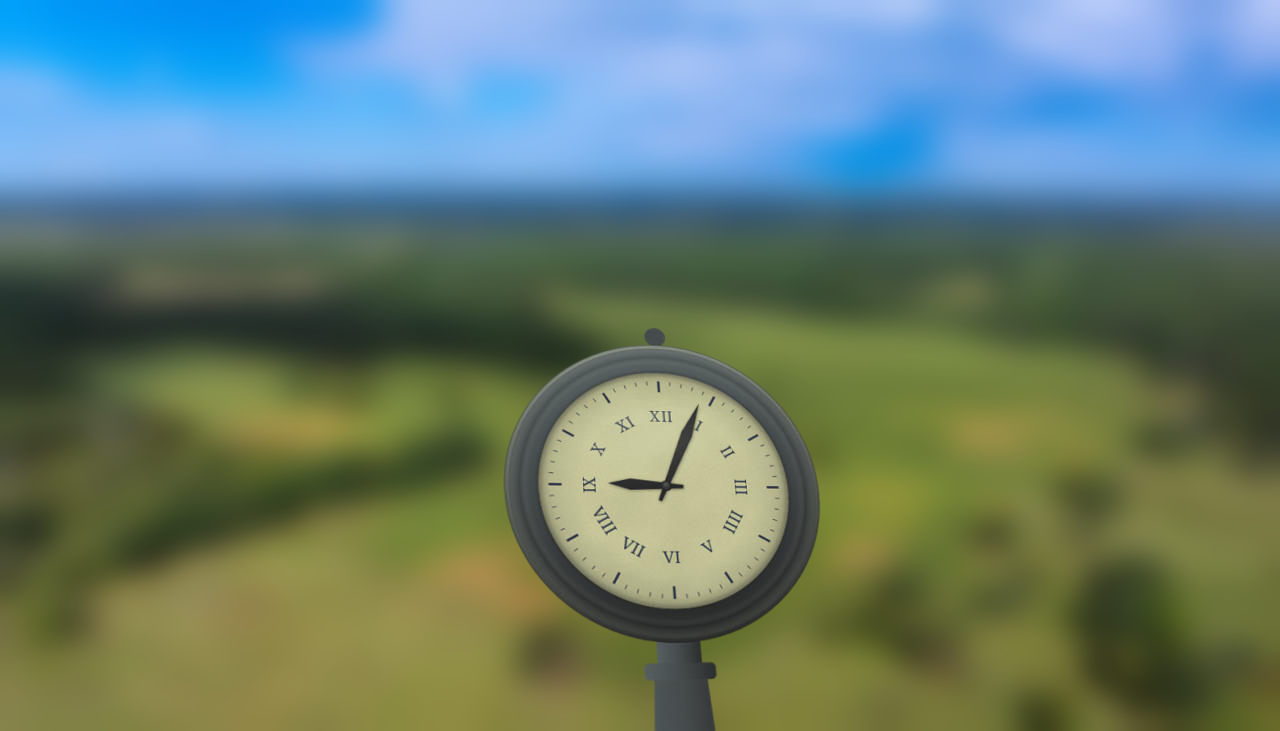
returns {"hour": 9, "minute": 4}
